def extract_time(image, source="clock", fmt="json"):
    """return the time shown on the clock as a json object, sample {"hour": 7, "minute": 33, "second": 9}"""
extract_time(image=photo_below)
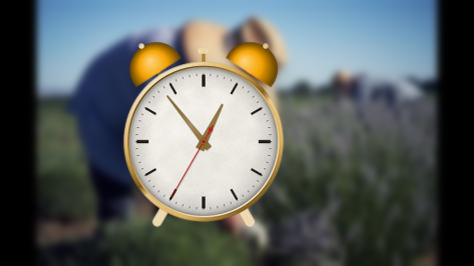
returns {"hour": 12, "minute": 53, "second": 35}
